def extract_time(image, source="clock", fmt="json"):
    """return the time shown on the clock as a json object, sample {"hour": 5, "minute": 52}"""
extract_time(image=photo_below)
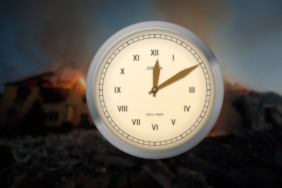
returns {"hour": 12, "minute": 10}
